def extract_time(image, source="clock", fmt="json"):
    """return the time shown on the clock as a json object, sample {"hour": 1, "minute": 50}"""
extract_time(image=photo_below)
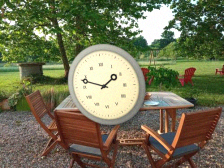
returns {"hour": 1, "minute": 48}
